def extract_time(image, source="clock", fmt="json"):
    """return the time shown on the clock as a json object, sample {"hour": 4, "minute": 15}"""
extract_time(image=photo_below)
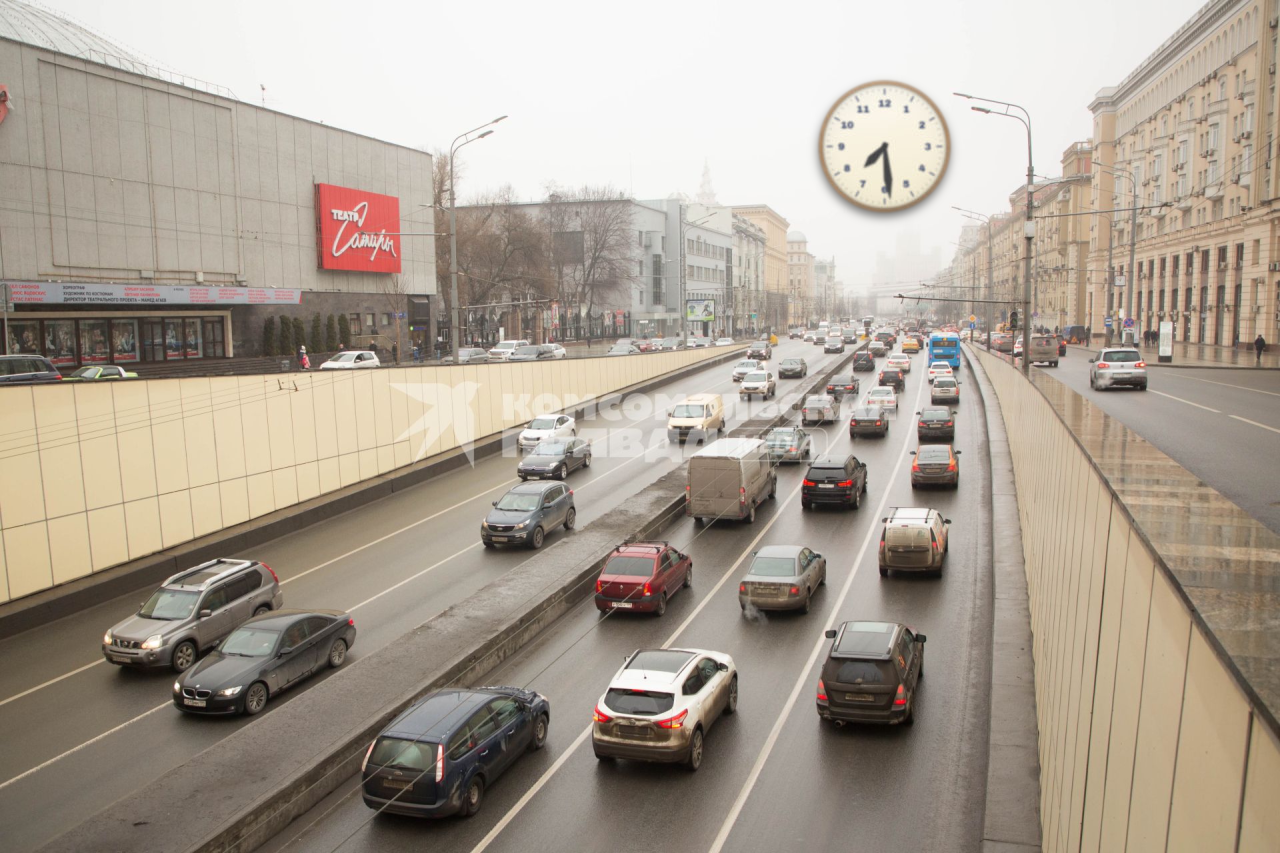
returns {"hour": 7, "minute": 29}
